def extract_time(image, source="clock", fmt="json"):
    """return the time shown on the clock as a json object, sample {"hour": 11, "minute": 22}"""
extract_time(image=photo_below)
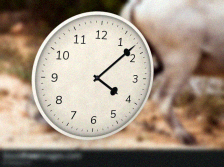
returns {"hour": 4, "minute": 8}
